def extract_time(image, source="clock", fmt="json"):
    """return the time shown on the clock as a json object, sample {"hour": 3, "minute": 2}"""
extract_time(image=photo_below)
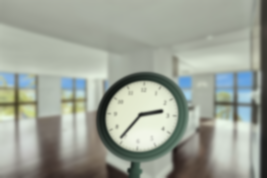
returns {"hour": 2, "minute": 36}
